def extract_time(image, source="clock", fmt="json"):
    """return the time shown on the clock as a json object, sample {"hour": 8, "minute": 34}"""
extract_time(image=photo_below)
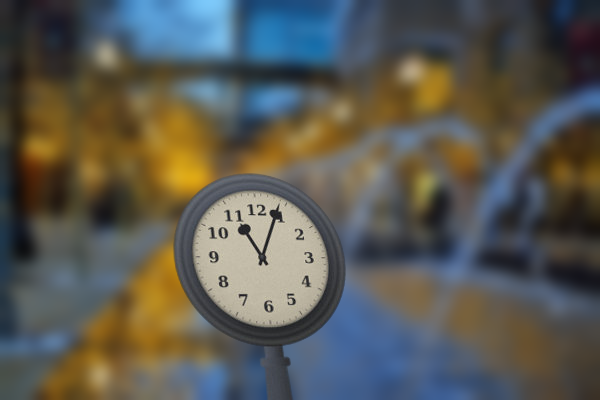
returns {"hour": 11, "minute": 4}
